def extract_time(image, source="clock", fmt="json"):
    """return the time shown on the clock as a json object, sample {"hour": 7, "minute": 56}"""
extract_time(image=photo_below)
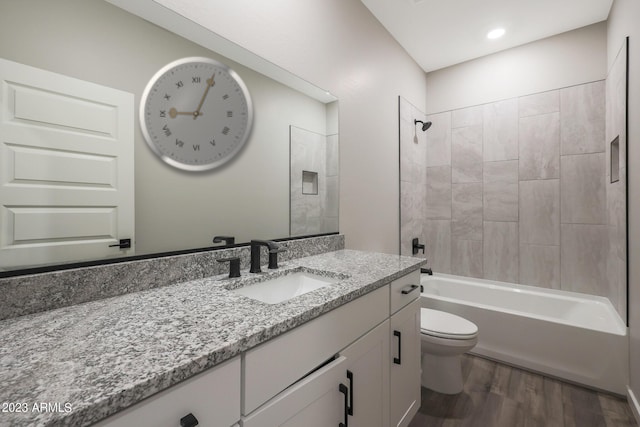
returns {"hour": 9, "minute": 4}
